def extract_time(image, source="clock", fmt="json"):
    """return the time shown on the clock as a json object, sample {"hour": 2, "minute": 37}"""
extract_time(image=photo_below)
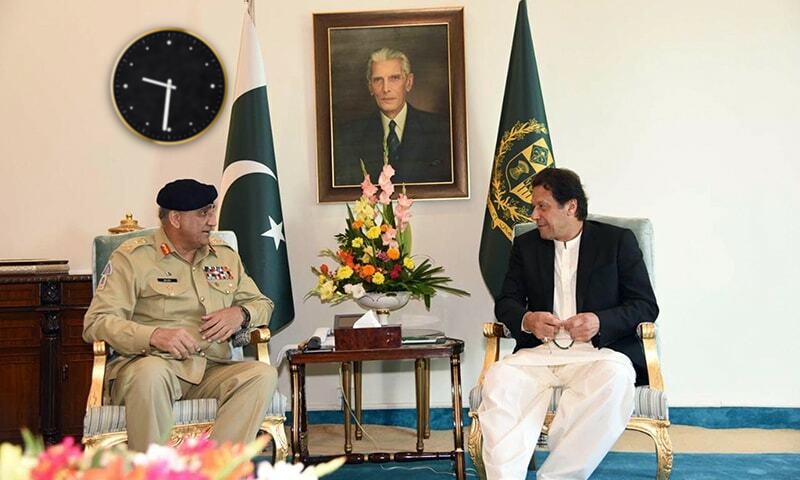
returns {"hour": 9, "minute": 31}
